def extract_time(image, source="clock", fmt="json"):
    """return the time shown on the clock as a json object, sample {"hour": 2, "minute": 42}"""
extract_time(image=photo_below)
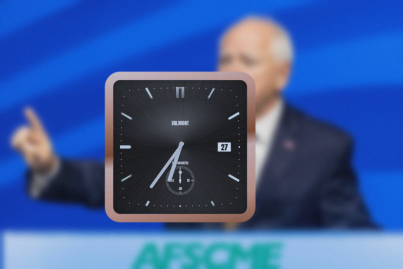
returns {"hour": 6, "minute": 36}
